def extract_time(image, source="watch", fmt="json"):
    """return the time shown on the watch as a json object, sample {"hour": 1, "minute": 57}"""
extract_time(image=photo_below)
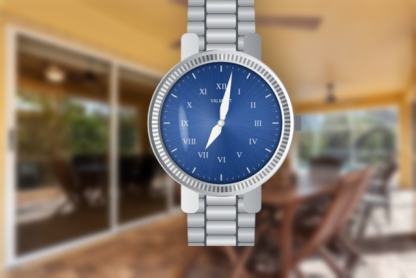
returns {"hour": 7, "minute": 2}
